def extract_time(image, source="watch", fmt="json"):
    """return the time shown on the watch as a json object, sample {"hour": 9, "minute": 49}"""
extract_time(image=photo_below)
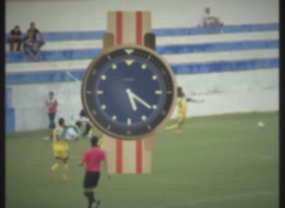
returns {"hour": 5, "minute": 21}
